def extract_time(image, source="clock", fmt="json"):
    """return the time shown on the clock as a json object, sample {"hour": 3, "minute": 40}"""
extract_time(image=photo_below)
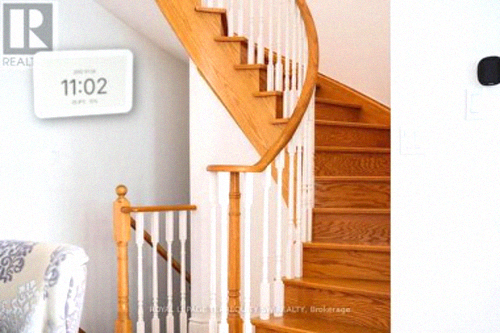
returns {"hour": 11, "minute": 2}
